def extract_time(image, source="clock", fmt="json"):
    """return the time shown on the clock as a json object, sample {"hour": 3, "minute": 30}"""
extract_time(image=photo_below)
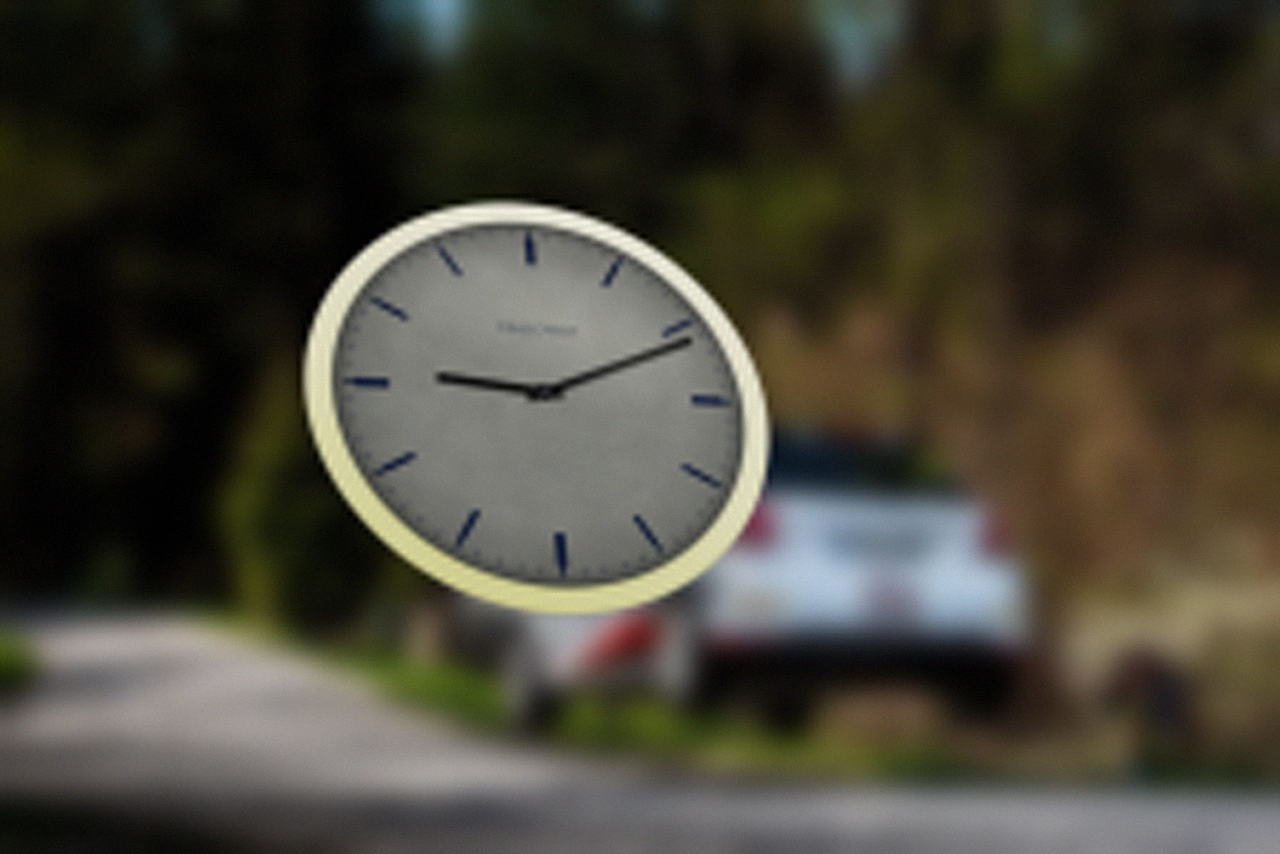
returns {"hour": 9, "minute": 11}
